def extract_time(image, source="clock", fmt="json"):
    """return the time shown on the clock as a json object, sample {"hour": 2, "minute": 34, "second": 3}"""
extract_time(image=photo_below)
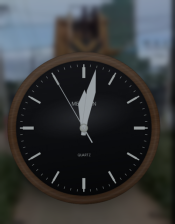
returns {"hour": 12, "minute": 1, "second": 55}
